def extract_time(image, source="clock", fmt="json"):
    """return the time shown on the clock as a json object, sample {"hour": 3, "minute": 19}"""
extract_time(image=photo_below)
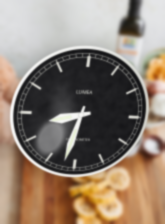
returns {"hour": 8, "minute": 32}
